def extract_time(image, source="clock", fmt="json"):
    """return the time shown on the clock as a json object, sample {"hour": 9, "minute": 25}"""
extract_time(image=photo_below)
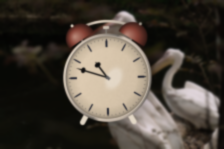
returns {"hour": 10, "minute": 48}
